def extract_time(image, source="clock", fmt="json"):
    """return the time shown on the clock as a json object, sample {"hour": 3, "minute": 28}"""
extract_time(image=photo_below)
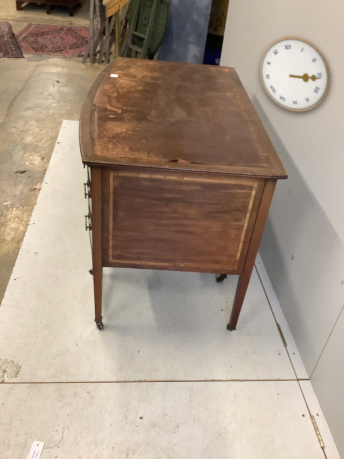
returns {"hour": 3, "minute": 16}
